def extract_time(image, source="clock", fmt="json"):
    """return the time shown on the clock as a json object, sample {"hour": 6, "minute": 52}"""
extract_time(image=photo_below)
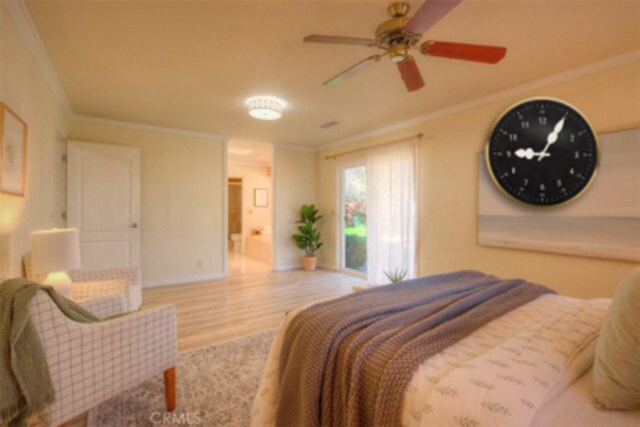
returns {"hour": 9, "minute": 5}
